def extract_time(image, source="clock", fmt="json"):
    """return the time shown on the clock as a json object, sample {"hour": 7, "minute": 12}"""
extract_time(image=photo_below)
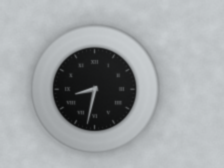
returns {"hour": 8, "minute": 32}
